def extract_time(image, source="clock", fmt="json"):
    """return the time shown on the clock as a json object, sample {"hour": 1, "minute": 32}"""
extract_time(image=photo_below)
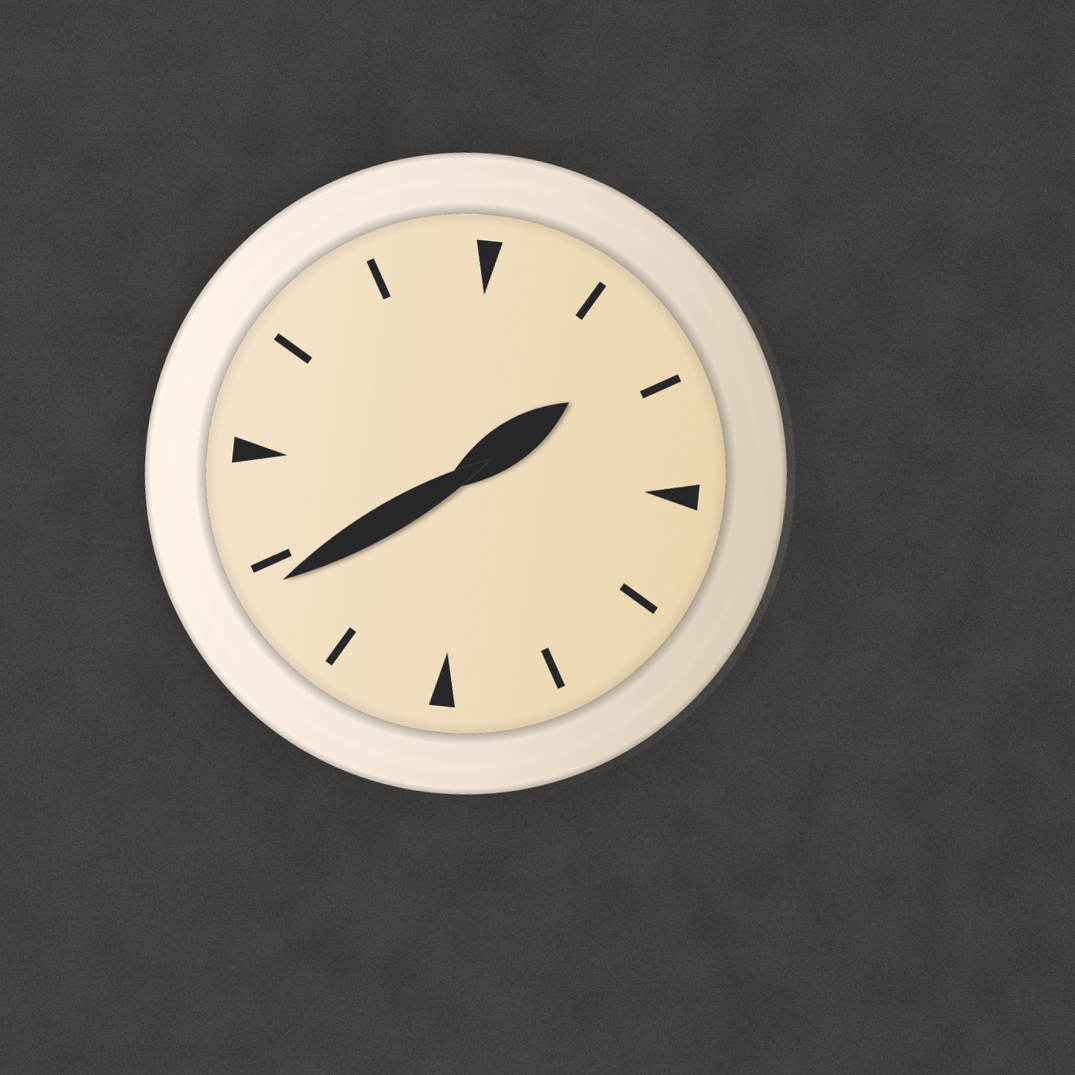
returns {"hour": 1, "minute": 39}
